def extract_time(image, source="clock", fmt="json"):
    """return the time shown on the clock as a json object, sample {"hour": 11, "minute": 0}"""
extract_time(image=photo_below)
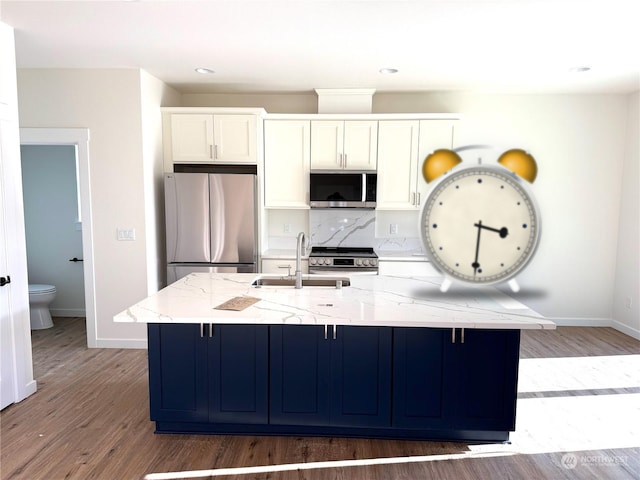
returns {"hour": 3, "minute": 31}
